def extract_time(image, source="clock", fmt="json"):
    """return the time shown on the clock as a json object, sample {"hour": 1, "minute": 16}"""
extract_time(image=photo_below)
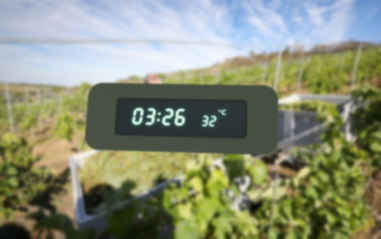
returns {"hour": 3, "minute": 26}
